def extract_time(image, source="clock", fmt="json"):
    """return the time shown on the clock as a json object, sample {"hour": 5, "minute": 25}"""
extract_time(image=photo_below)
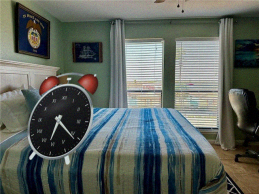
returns {"hour": 6, "minute": 21}
